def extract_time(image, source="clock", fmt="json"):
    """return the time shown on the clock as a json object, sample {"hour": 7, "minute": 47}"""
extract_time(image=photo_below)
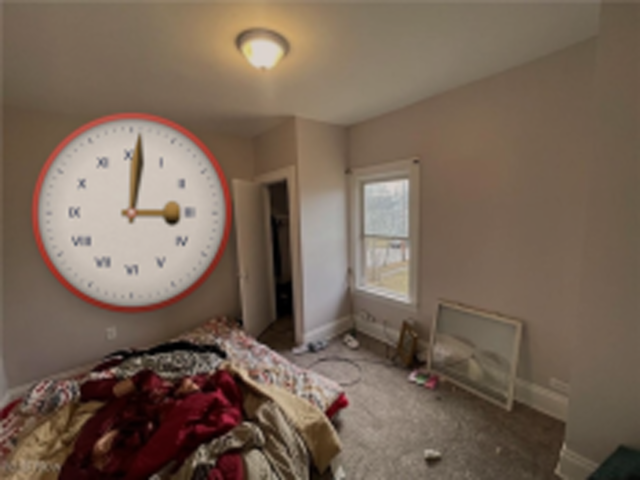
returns {"hour": 3, "minute": 1}
